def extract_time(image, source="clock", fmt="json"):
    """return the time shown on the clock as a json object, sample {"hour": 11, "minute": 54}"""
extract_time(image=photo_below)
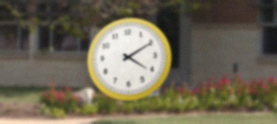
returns {"hour": 4, "minute": 10}
